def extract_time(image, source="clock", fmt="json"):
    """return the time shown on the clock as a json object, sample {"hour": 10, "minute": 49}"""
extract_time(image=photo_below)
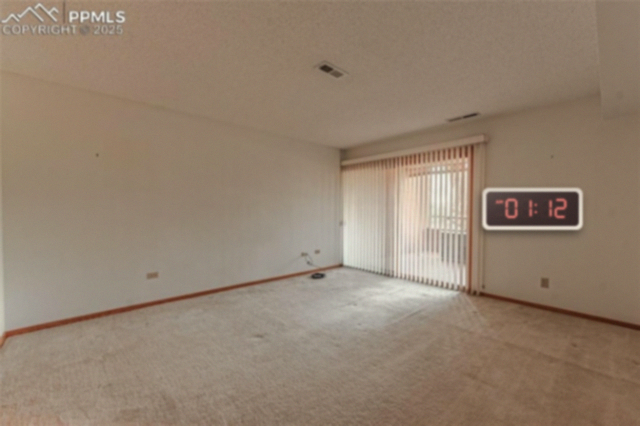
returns {"hour": 1, "minute": 12}
